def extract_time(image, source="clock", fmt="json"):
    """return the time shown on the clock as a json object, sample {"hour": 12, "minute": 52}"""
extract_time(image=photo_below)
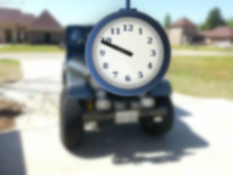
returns {"hour": 9, "minute": 49}
